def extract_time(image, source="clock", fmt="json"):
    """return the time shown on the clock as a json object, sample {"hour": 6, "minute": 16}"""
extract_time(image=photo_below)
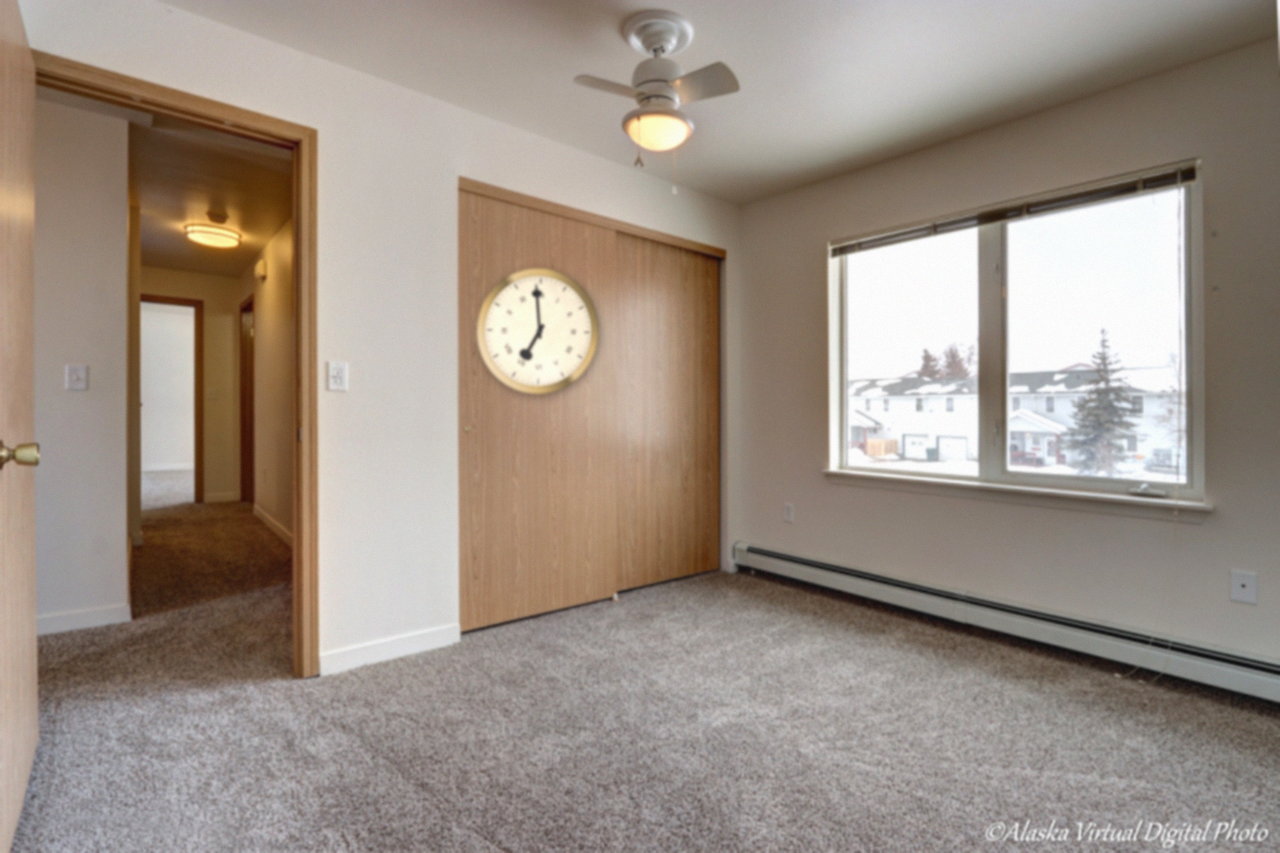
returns {"hour": 6, "minute": 59}
